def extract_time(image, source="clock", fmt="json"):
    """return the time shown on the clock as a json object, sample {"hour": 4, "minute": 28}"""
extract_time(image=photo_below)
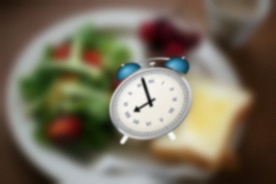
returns {"hour": 7, "minute": 57}
